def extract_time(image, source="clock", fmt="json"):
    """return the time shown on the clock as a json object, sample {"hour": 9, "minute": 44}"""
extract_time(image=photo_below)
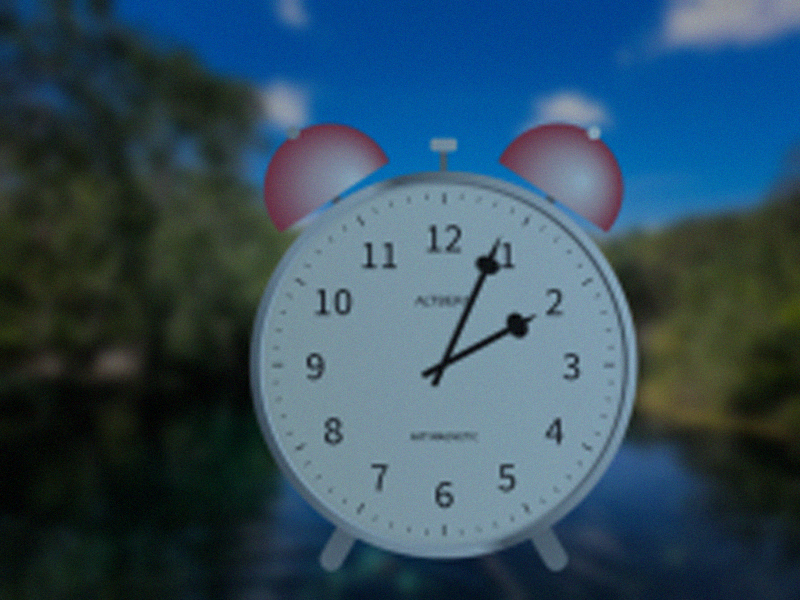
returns {"hour": 2, "minute": 4}
